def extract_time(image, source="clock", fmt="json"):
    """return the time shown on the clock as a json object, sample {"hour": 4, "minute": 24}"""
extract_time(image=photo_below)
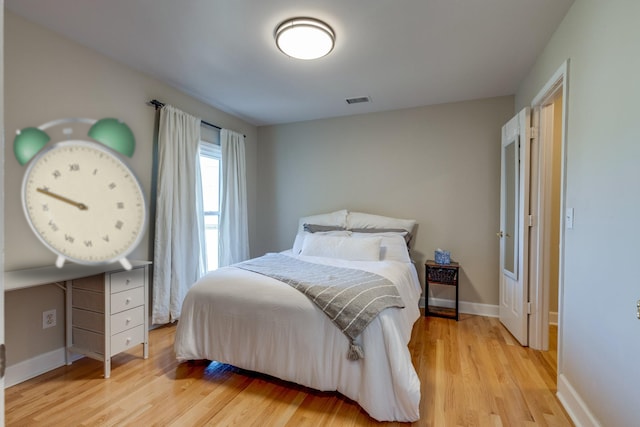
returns {"hour": 9, "minute": 49}
